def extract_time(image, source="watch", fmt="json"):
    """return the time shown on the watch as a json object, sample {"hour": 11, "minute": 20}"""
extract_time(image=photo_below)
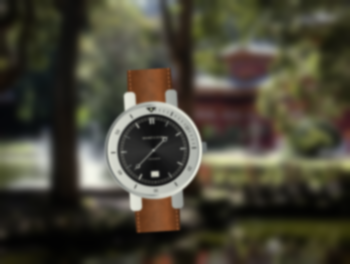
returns {"hour": 1, "minute": 38}
